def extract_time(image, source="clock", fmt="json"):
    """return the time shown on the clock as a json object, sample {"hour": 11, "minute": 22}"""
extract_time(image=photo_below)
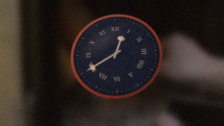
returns {"hour": 12, "minute": 40}
